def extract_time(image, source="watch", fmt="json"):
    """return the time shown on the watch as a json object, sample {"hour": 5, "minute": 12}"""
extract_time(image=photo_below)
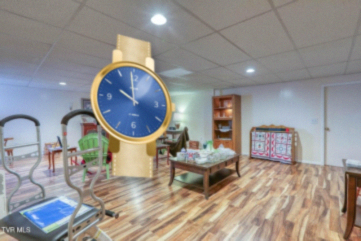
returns {"hour": 9, "minute": 59}
